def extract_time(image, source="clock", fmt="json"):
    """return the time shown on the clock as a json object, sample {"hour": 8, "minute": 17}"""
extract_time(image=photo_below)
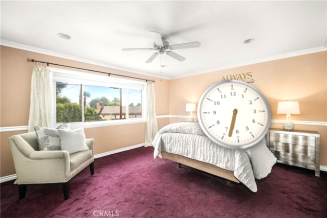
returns {"hour": 6, "minute": 33}
